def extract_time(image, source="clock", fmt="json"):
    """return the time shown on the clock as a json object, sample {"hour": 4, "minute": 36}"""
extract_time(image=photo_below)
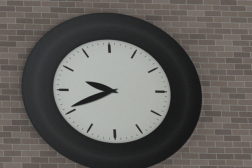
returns {"hour": 9, "minute": 41}
